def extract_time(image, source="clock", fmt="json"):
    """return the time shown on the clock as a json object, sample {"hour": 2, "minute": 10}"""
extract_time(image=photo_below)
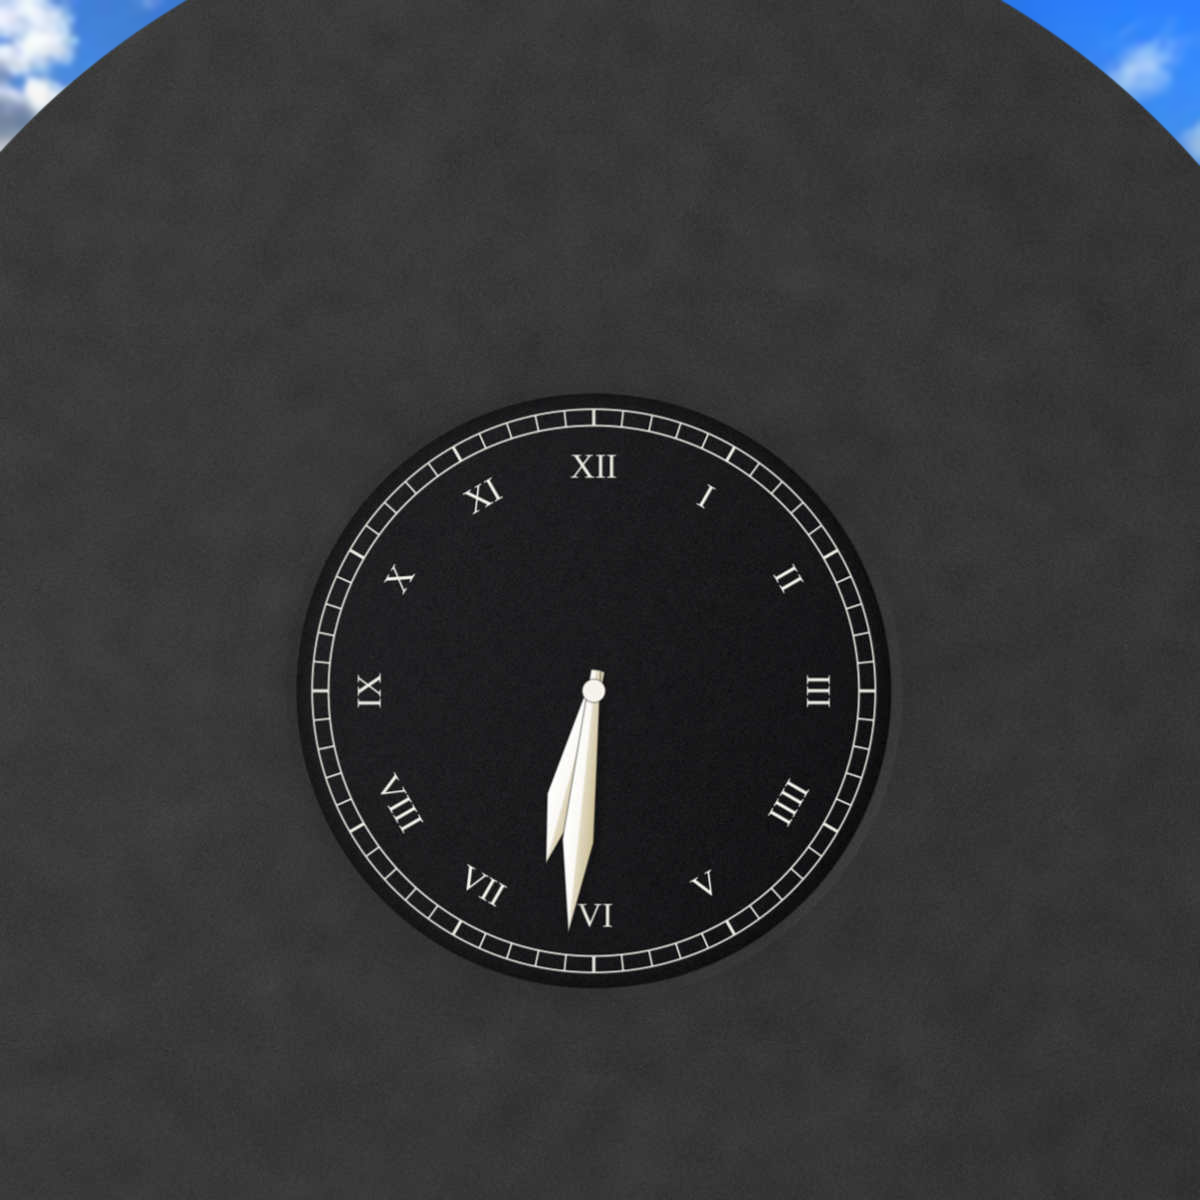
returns {"hour": 6, "minute": 31}
